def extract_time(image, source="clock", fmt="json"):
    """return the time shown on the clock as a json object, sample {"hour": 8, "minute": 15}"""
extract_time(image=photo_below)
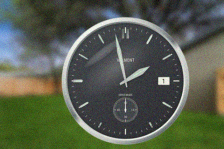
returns {"hour": 1, "minute": 58}
